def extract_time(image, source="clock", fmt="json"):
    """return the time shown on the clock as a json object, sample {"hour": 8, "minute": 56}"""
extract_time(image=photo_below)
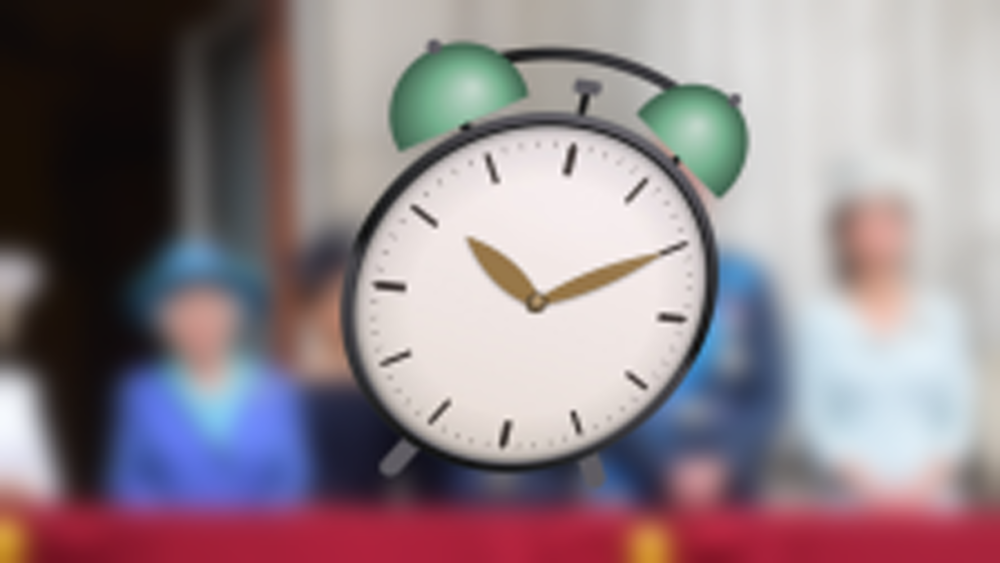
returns {"hour": 10, "minute": 10}
